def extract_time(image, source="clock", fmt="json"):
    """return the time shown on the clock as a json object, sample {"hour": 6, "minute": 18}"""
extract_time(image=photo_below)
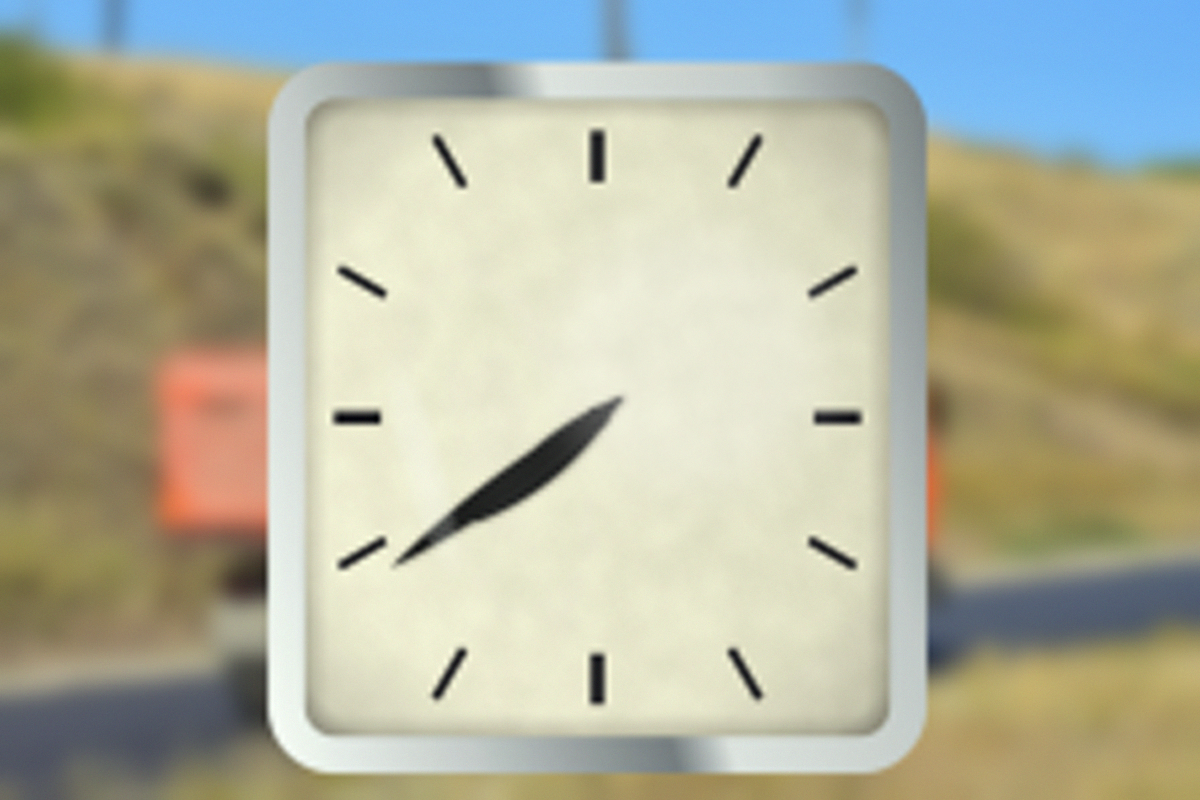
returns {"hour": 7, "minute": 39}
